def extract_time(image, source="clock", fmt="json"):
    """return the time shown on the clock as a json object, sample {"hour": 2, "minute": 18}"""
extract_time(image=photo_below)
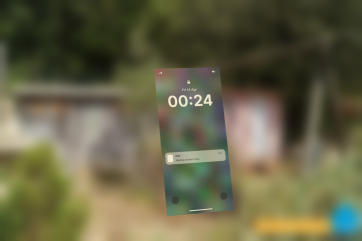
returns {"hour": 0, "minute": 24}
